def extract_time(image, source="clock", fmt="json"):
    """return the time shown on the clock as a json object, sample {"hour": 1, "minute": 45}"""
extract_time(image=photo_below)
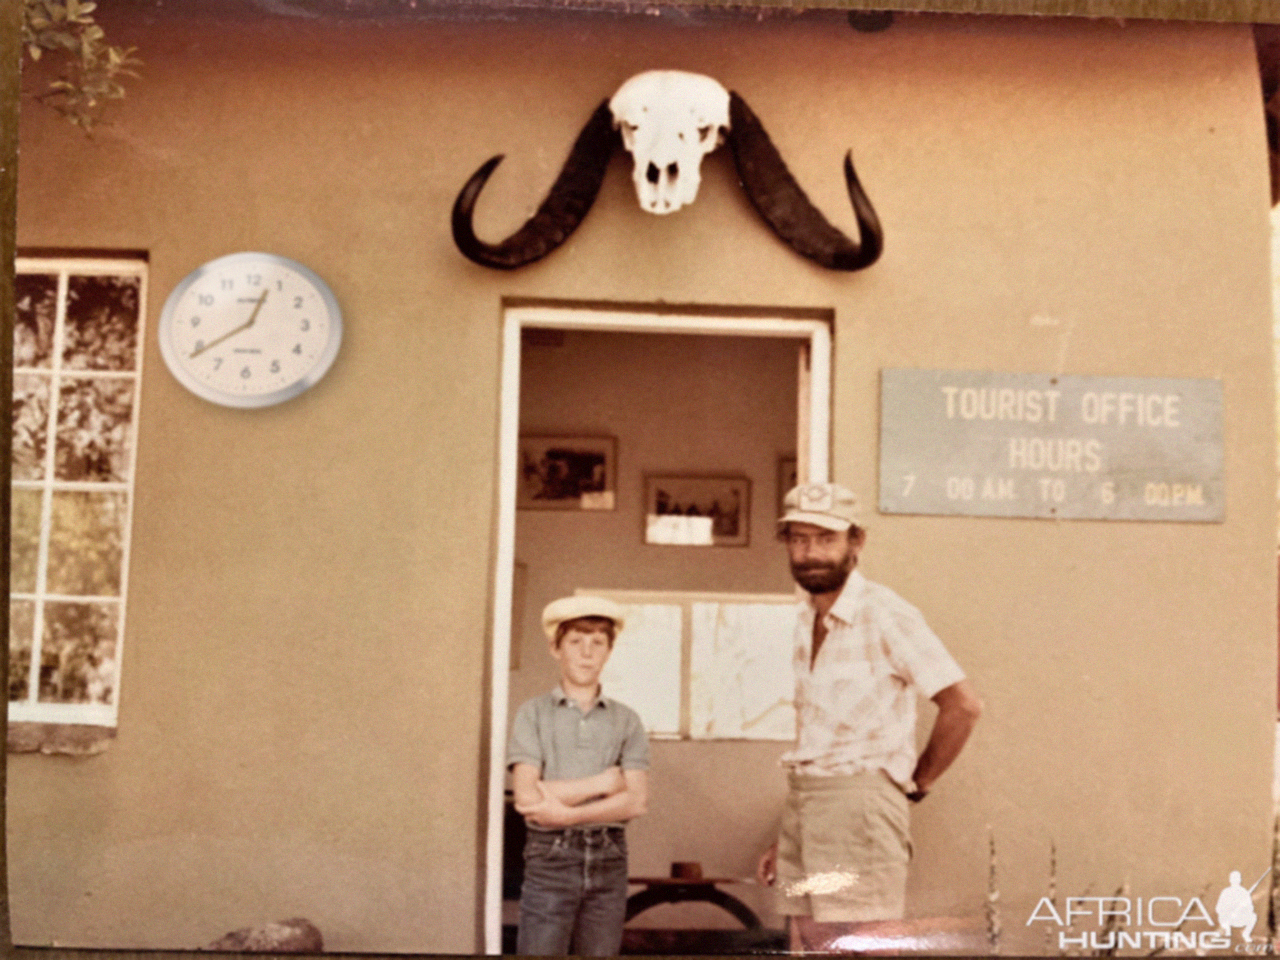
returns {"hour": 12, "minute": 39}
